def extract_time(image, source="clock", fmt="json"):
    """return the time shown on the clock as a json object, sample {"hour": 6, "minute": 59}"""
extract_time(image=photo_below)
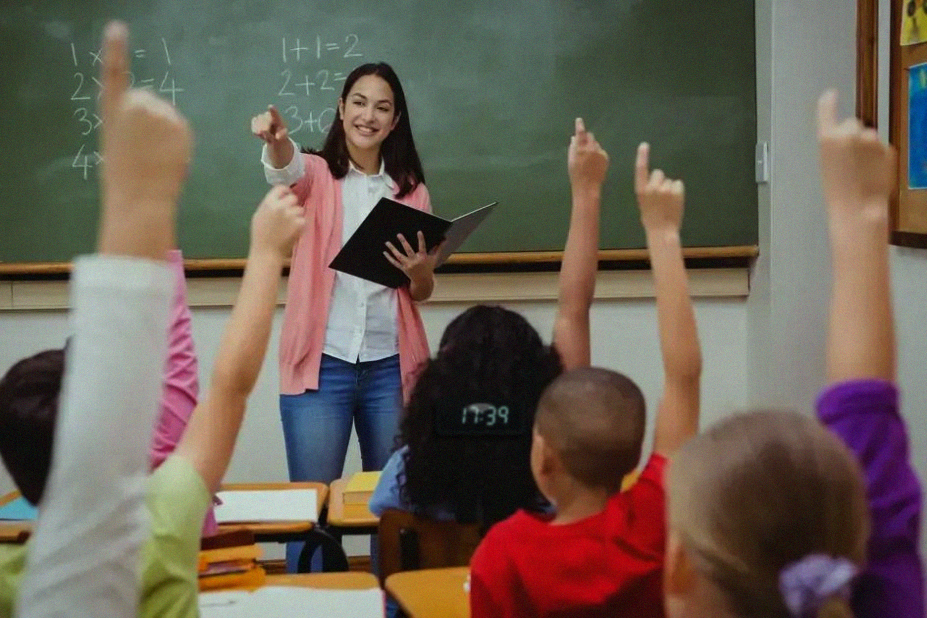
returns {"hour": 17, "minute": 39}
